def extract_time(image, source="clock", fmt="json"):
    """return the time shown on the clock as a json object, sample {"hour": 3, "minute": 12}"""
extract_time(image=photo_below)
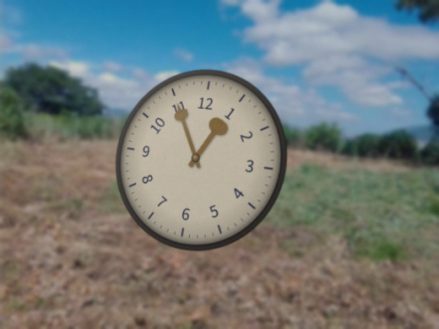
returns {"hour": 12, "minute": 55}
